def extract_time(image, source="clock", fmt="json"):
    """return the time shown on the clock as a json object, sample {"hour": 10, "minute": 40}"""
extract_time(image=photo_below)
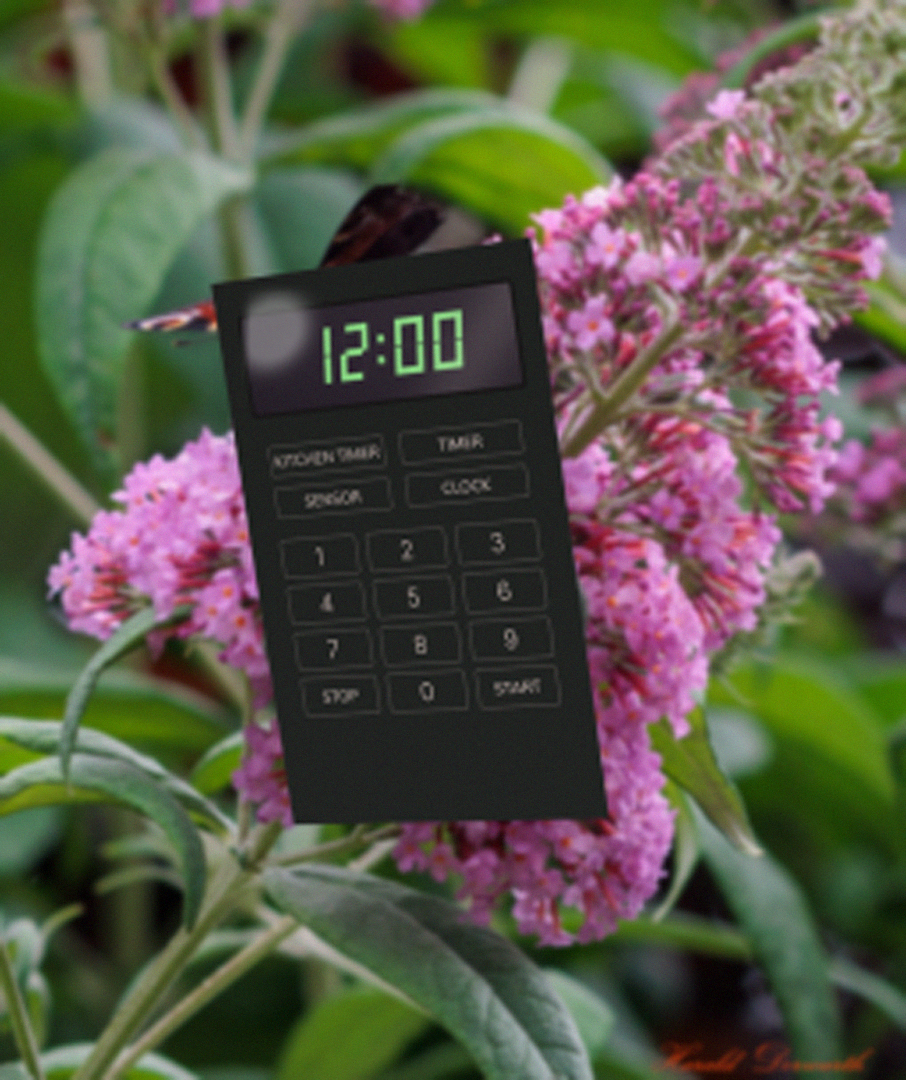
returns {"hour": 12, "minute": 0}
